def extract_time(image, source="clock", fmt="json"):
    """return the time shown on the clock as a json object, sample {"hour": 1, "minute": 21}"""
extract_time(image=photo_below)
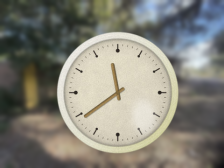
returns {"hour": 11, "minute": 39}
